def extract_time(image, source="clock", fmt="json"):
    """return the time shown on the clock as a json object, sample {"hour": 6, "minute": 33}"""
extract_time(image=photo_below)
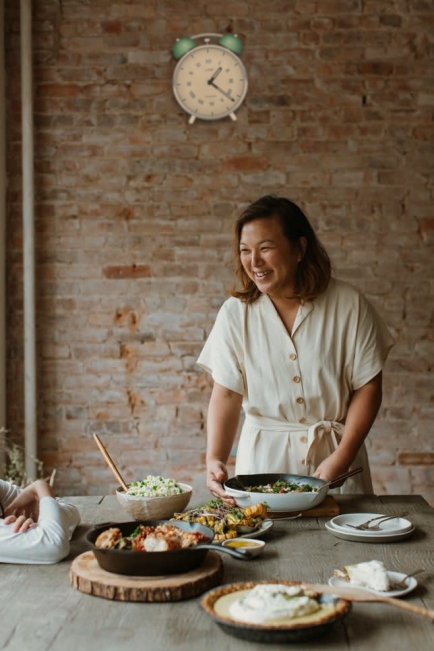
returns {"hour": 1, "minute": 22}
